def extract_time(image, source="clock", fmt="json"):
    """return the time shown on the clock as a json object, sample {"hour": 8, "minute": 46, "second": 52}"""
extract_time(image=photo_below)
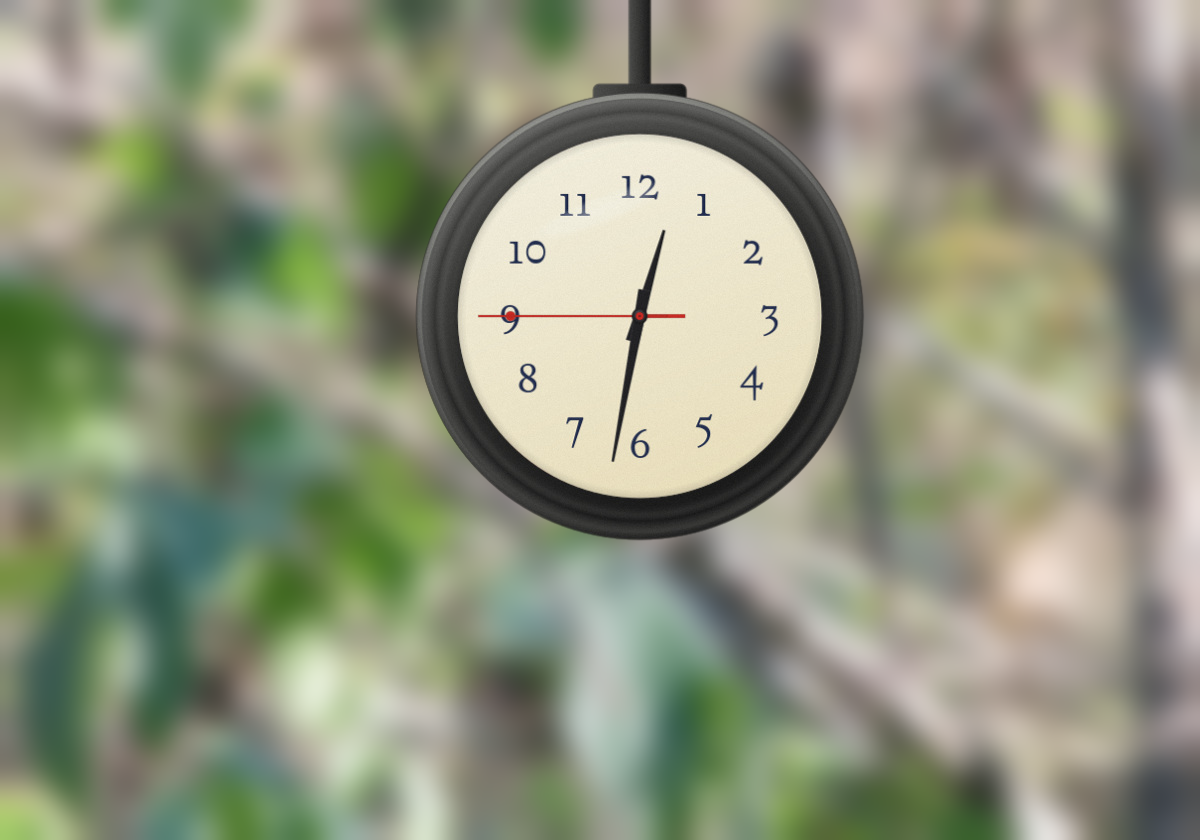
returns {"hour": 12, "minute": 31, "second": 45}
